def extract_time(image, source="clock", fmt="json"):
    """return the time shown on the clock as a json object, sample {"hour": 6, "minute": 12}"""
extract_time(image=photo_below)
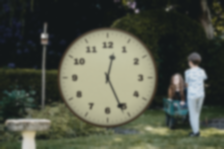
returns {"hour": 12, "minute": 26}
